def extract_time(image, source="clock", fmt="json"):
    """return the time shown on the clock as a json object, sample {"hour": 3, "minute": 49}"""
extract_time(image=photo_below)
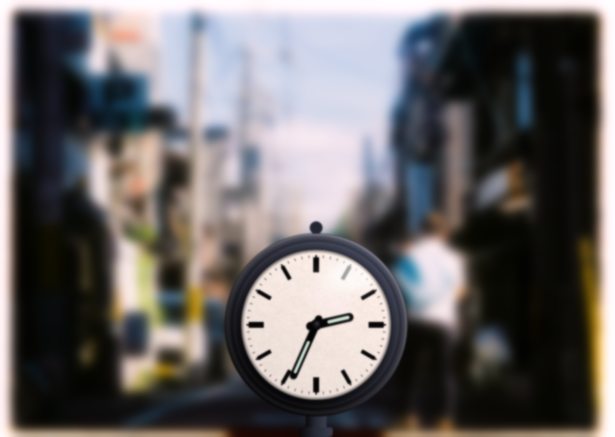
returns {"hour": 2, "minute": 34}
